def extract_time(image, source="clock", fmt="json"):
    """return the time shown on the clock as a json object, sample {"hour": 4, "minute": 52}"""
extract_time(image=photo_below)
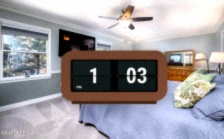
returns {"hour": 1, "minute": 3}
